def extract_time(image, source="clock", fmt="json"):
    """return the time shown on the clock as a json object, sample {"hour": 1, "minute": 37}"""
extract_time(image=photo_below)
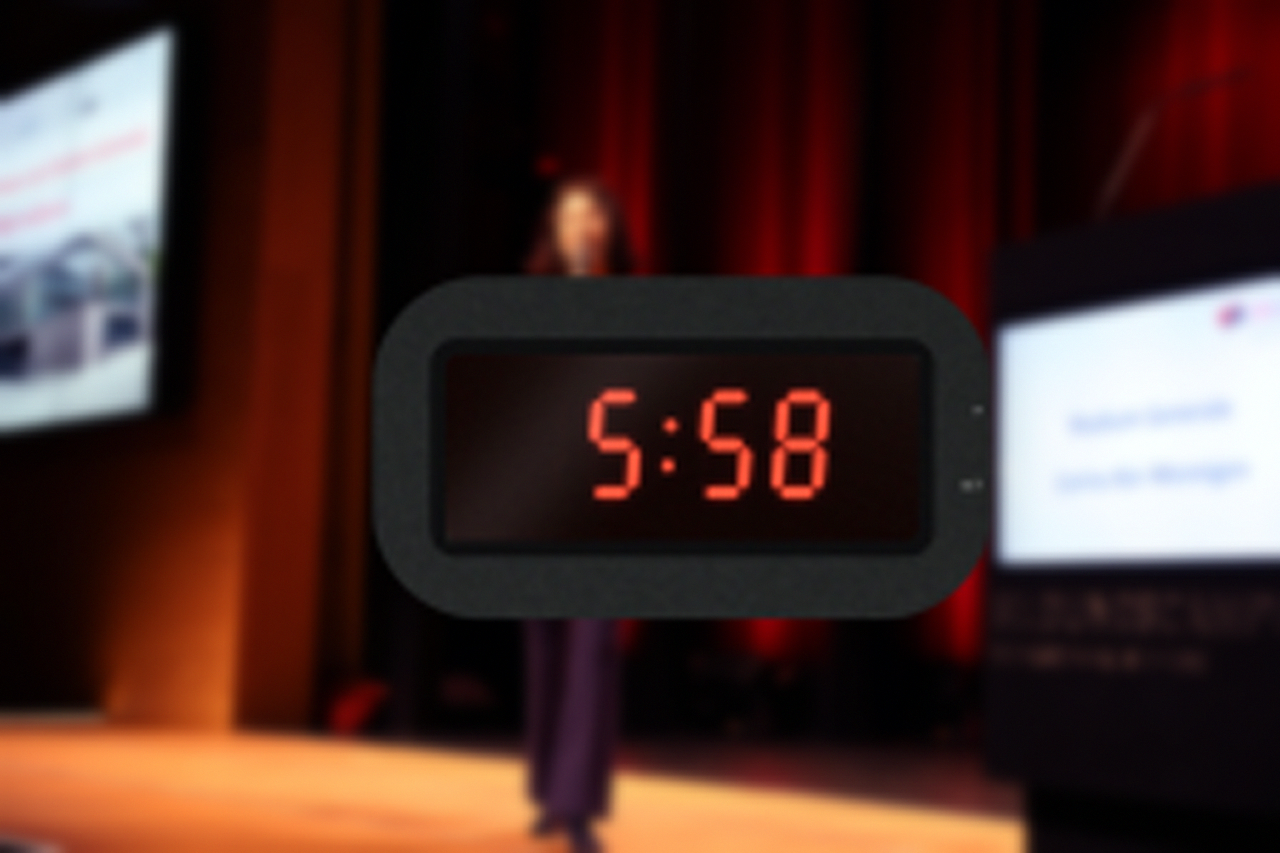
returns {"hour": 5, "minute": 58}
